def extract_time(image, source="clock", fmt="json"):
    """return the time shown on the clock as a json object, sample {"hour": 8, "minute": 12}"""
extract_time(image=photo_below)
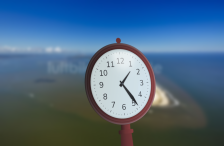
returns {"hour": 1, "minute": 24}
